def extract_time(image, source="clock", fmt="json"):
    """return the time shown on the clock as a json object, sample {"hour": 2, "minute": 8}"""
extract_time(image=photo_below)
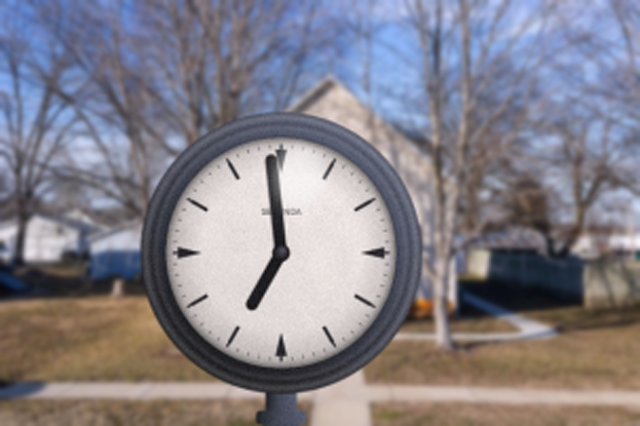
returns {"hour": 6, "minute": 59}
